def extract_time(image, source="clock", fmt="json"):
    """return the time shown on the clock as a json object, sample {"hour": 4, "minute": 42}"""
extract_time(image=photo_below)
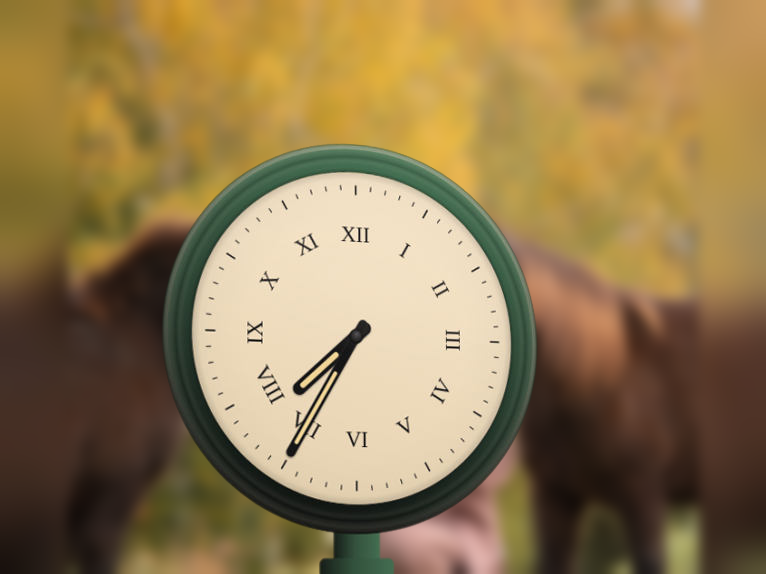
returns {"hour": 7, "minute": 35}
